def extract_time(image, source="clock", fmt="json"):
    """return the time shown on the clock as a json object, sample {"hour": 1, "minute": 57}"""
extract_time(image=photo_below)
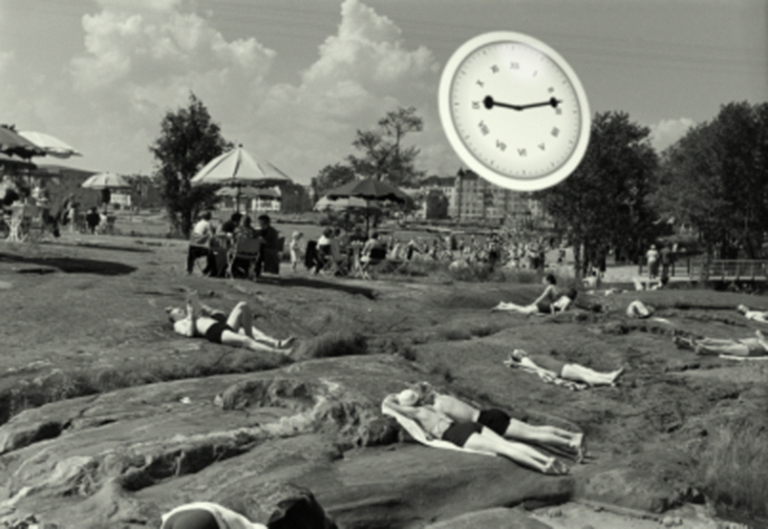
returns {"hour": 9, "minute": 13}
